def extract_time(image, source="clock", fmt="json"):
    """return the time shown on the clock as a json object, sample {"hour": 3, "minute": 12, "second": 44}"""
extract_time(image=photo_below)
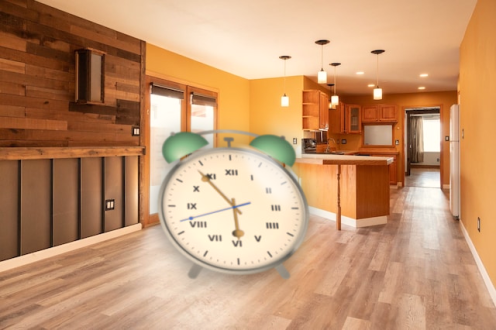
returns {"hour": 5, "minute": 53, "second": 42}
